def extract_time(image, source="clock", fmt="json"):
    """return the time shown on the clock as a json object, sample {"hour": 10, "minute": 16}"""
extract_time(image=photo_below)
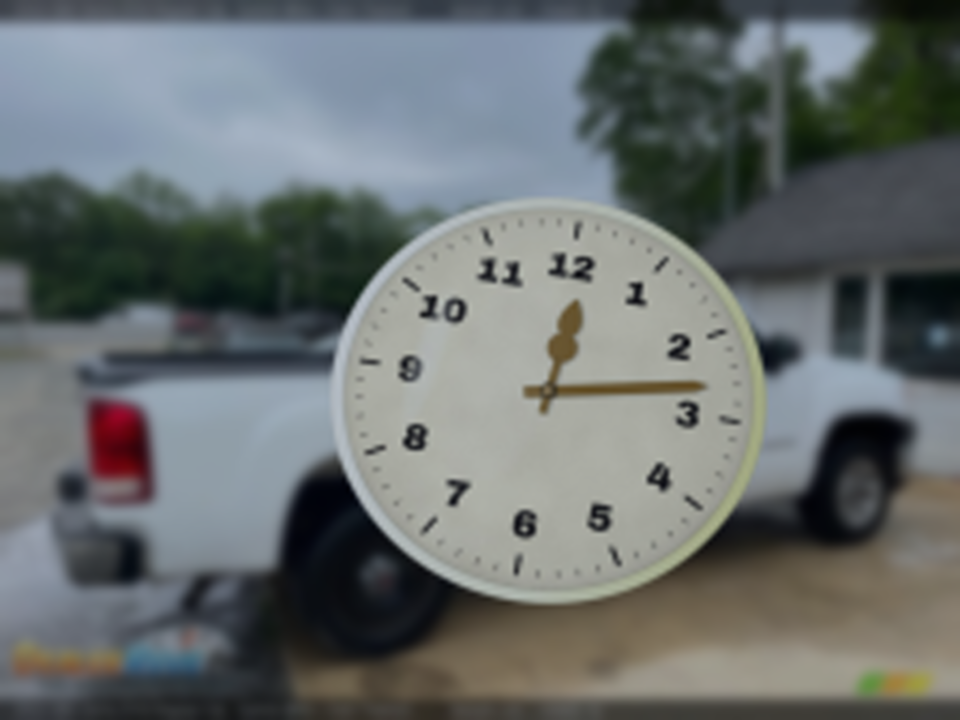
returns {"hour": 12, "minute": 13}
